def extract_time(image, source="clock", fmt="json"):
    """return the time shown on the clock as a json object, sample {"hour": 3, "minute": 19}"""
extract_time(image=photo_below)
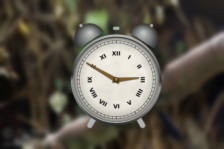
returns {"hour": 2, "minute": 50}
